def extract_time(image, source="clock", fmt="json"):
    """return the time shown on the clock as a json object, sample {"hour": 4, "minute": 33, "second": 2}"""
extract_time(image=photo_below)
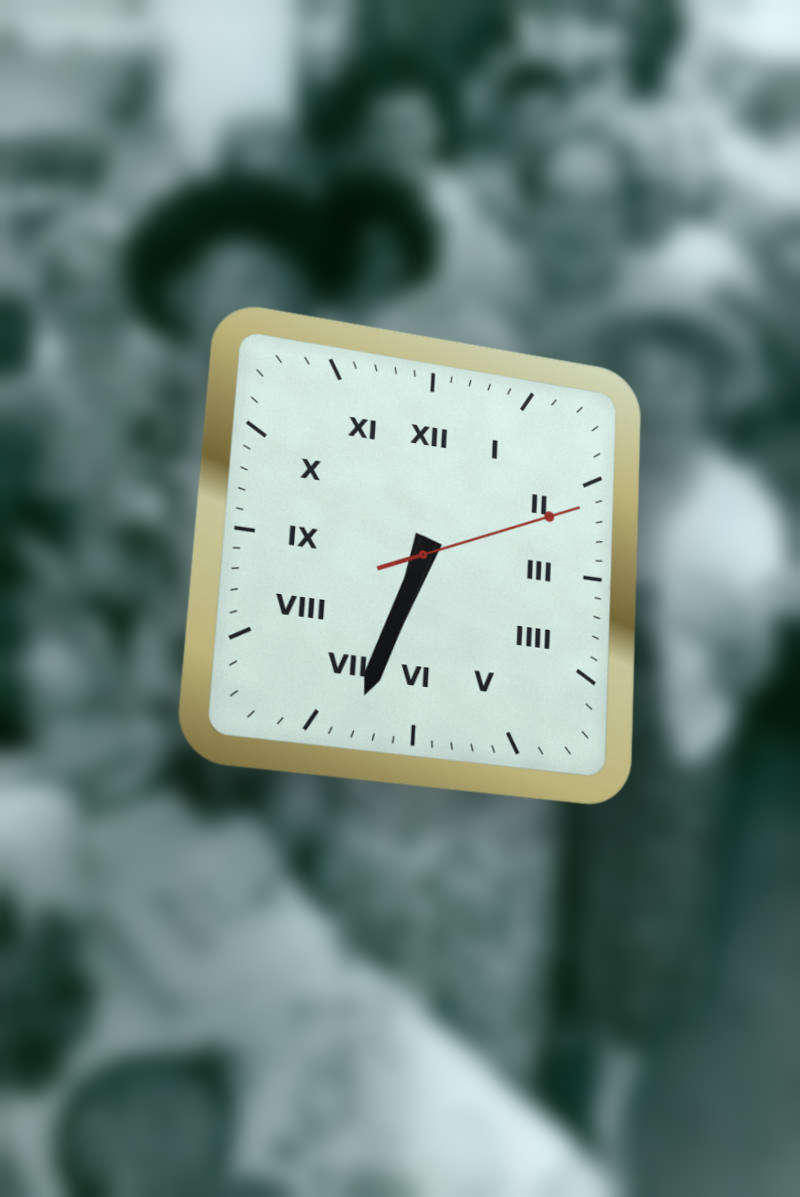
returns {"hour": 6, "minute": 33, "second": 11}
